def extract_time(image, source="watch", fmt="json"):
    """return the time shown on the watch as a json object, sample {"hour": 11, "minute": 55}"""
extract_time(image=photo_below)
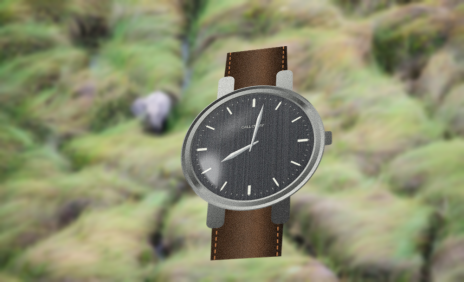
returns {"hour": 8, "minute": 2}
